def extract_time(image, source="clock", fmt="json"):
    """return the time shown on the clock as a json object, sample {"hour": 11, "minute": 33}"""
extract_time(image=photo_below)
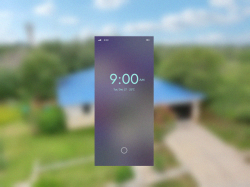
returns {"hour": 9, "minute": 0}
